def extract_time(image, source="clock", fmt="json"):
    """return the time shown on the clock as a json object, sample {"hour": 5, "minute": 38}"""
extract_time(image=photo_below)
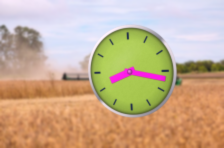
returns {"hour": 8, "minute": 17}
